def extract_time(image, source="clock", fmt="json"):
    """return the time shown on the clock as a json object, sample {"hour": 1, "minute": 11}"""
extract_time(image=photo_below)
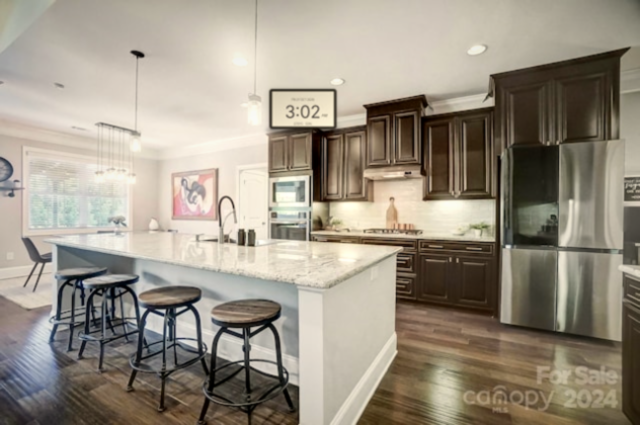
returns {"hour": 3, "minute": 2}
